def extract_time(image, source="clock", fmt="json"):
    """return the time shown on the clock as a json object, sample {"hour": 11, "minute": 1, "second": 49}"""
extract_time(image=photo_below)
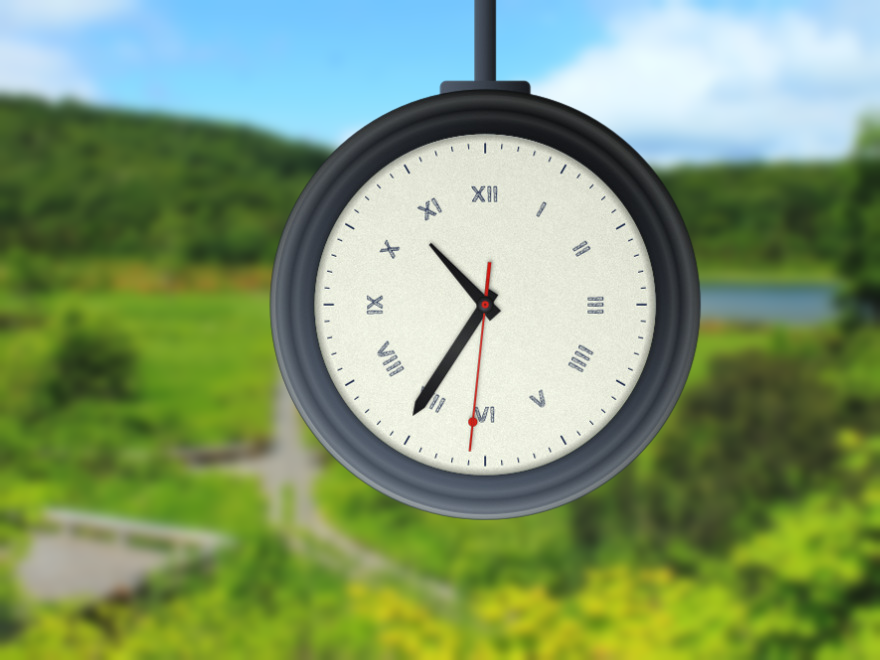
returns {"hour": 10, "minute": 35, "second": 31}
